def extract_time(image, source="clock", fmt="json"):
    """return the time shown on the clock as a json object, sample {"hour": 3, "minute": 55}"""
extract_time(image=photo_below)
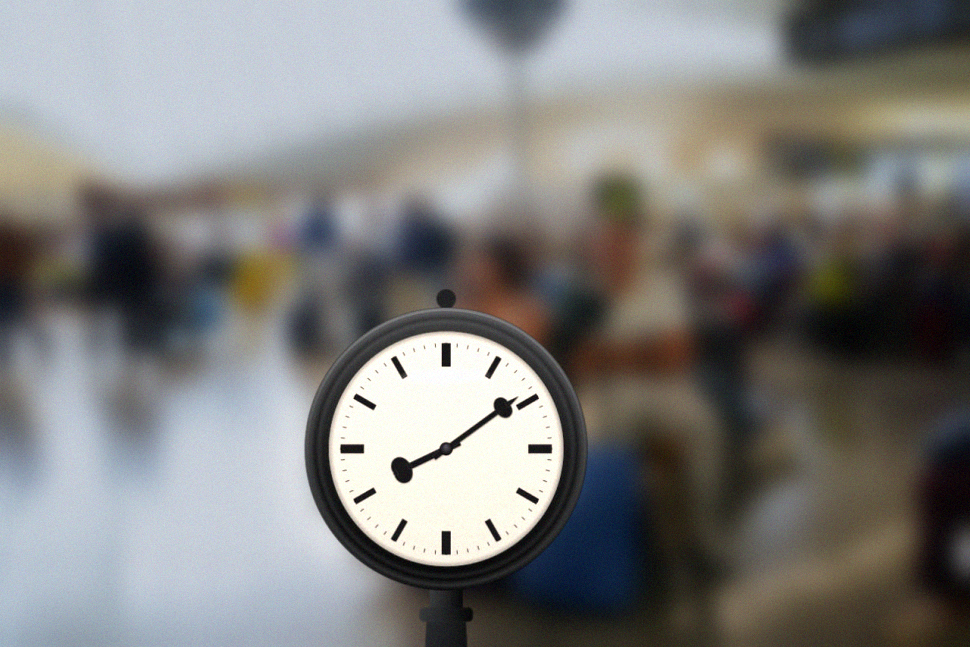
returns {"hour": 8, "minute": 9}
